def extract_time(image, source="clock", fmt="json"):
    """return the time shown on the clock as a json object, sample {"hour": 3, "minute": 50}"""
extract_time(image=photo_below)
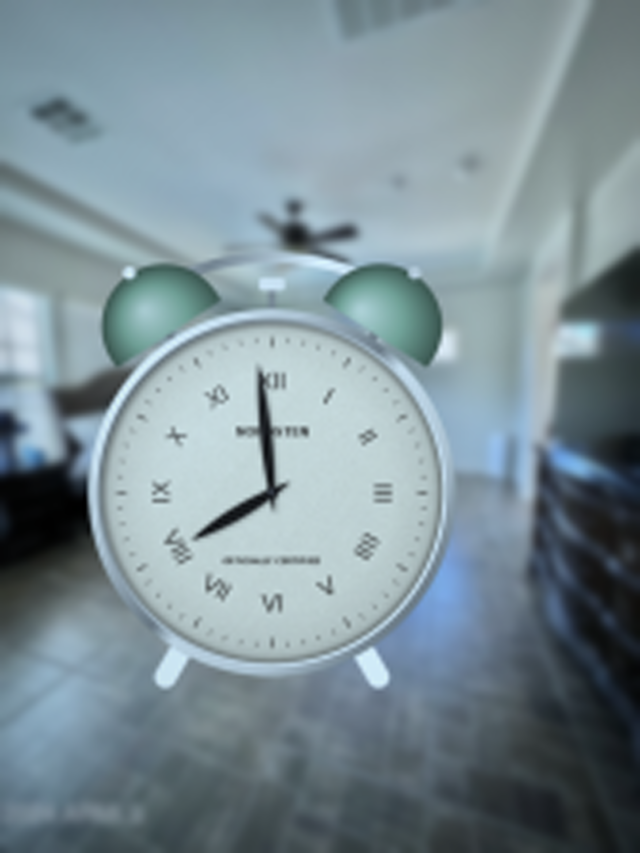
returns {"hour": 7, "minute": 59}
